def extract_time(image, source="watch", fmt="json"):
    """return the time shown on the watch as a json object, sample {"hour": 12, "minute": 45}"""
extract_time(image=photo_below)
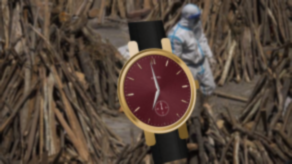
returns {"hour": 6, "minute": 59}
